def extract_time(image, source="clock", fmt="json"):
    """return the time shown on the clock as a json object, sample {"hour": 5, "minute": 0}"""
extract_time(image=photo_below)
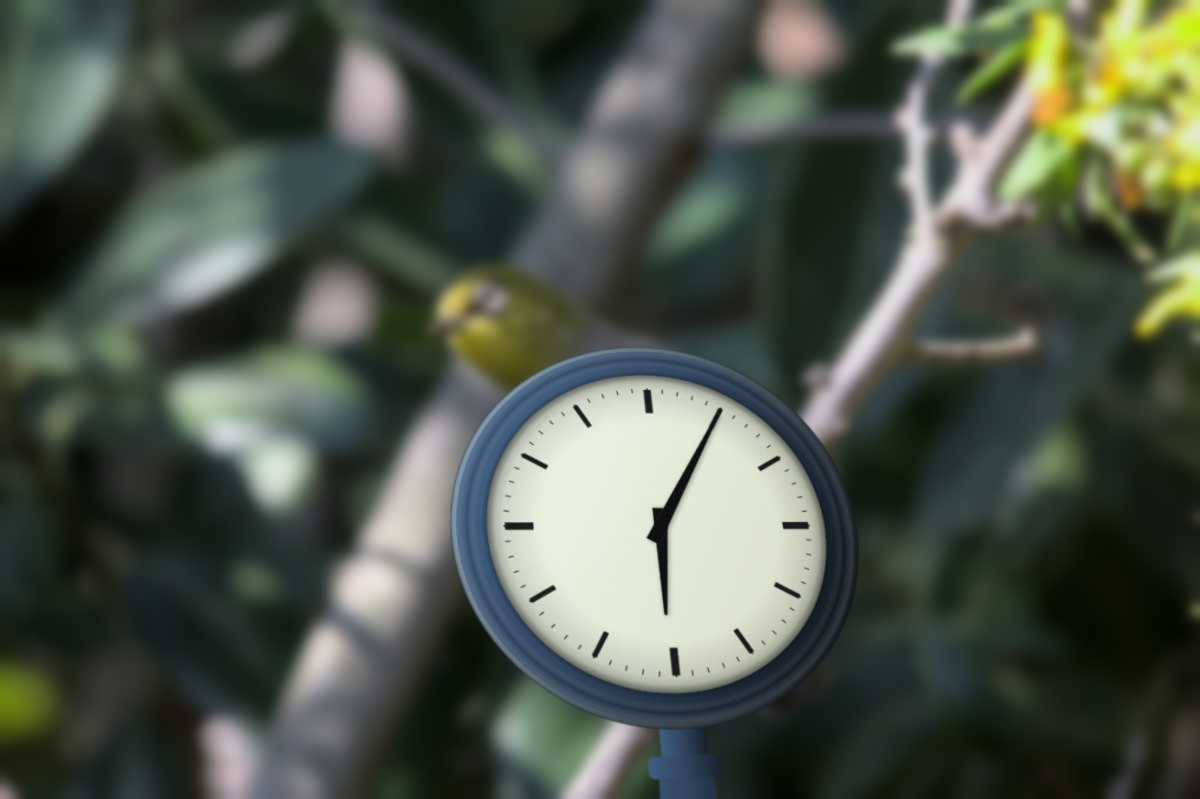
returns {"hour": 6, "minute": 5}
